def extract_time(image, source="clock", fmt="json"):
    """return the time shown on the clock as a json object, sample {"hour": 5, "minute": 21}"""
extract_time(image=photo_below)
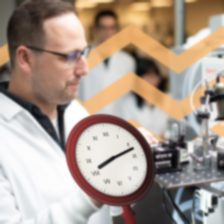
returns {"hour": 8, "minute": 12}
